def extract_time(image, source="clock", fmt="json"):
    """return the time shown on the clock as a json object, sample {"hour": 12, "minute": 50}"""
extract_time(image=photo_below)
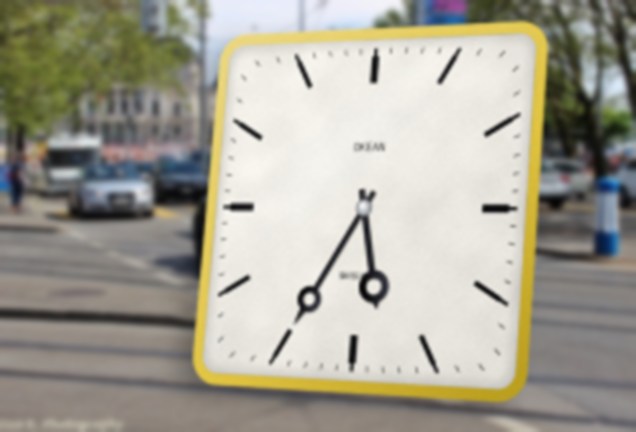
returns {"hour": 5, "minute": 35}
